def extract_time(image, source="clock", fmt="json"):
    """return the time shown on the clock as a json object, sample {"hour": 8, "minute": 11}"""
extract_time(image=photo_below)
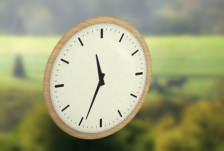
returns {"hour": 11, "minute": 34}
